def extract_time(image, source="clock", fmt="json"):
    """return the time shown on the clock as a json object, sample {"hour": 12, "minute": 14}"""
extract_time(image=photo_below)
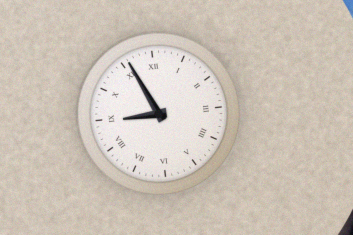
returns {"hour": 8, "minute": 56}
